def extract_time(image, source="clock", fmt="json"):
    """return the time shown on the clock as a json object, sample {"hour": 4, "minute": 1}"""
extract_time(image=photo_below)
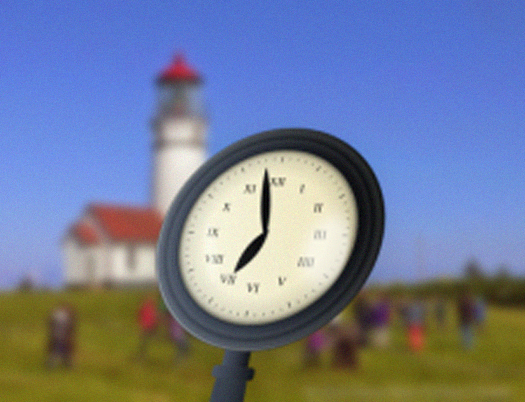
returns {"hour": 6, "minute": 58}
